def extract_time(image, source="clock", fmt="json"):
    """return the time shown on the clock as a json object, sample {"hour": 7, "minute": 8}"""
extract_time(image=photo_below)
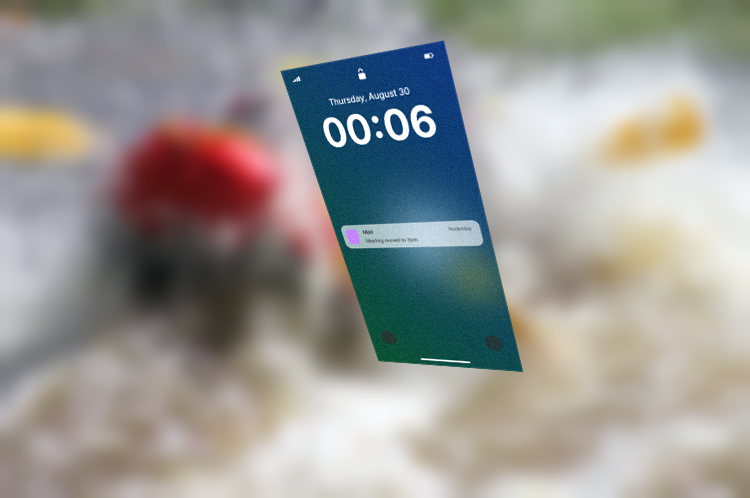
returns {"hour": 0, "minute": 6}
